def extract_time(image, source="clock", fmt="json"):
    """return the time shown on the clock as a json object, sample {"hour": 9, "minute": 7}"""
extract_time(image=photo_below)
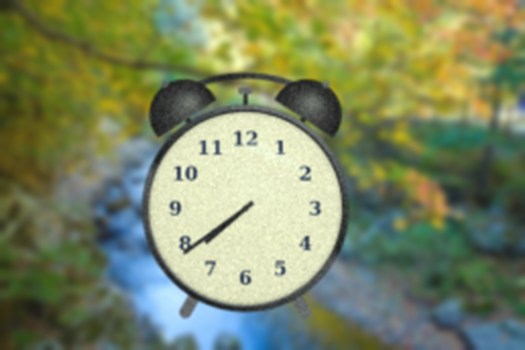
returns {"hour": 7, "minute": 39}
